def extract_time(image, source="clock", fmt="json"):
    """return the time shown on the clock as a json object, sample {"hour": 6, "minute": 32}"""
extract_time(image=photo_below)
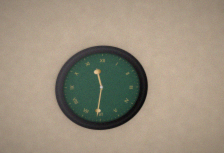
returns {"hour": 11, "minute": 31}
